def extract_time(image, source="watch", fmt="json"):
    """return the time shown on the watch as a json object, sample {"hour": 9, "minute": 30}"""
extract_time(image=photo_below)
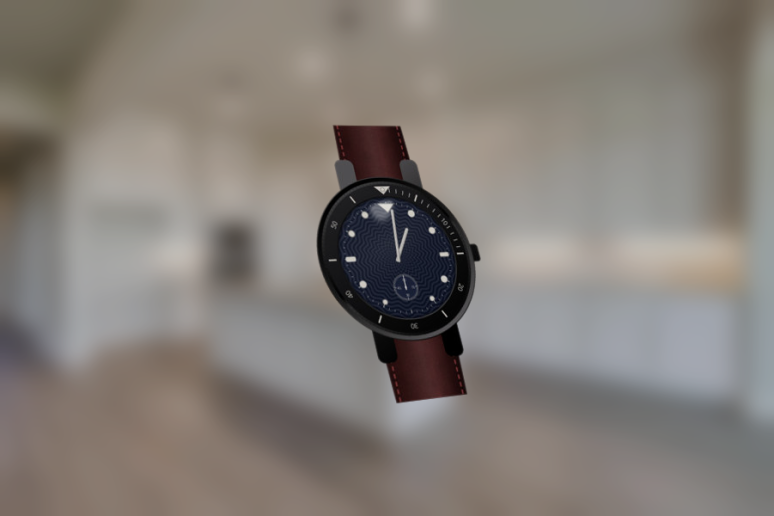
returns {"hour": 1, "minute": 1}
